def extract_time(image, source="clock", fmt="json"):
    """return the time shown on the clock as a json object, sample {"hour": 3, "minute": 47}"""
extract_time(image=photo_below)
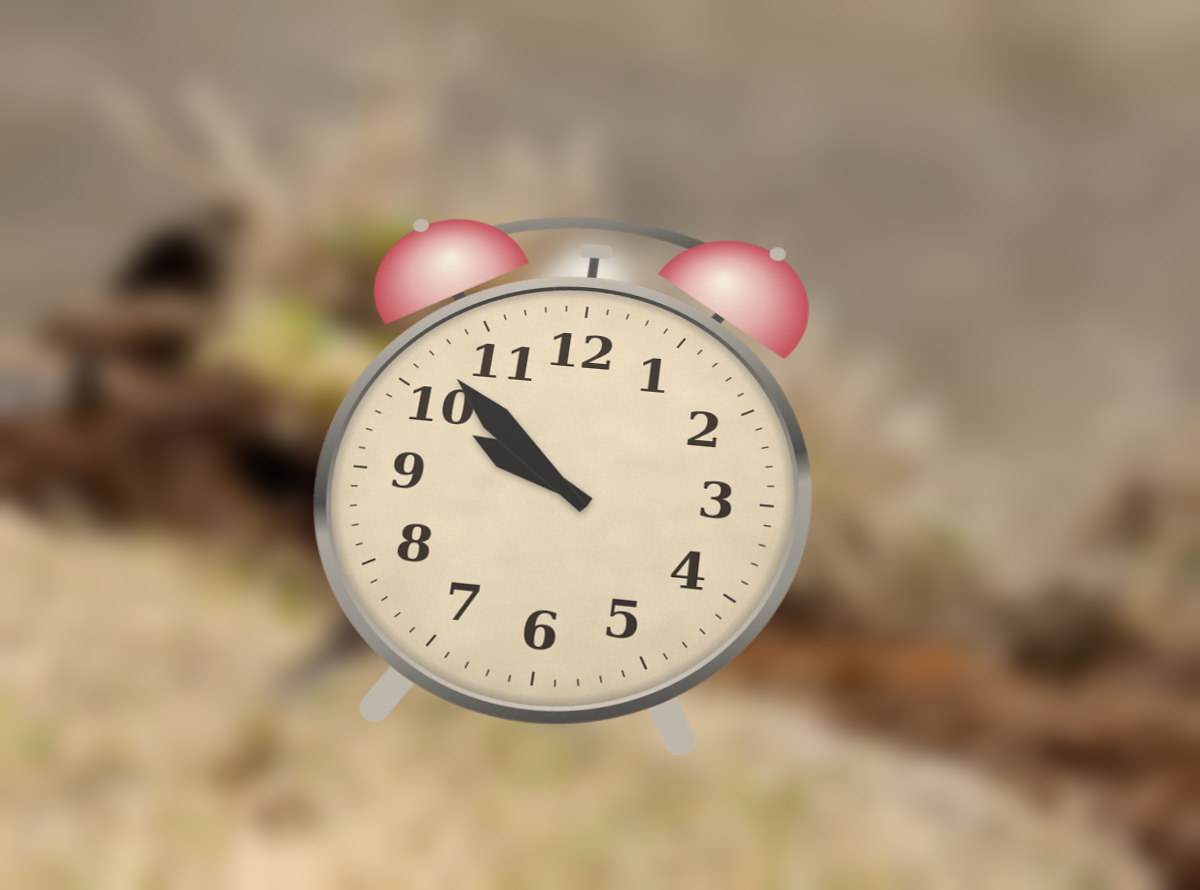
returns {"hour": 9, "minute": 52}
